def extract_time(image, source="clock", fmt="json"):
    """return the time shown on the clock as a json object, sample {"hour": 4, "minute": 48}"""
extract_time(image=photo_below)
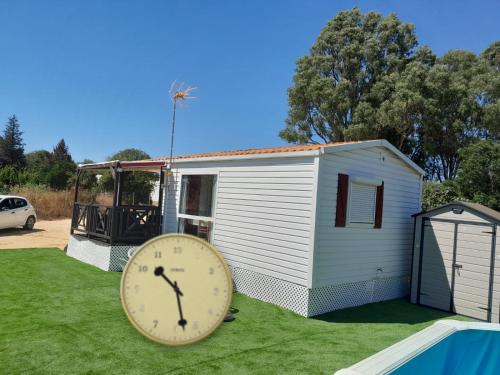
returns {"hour": 10, "minute": 28}
